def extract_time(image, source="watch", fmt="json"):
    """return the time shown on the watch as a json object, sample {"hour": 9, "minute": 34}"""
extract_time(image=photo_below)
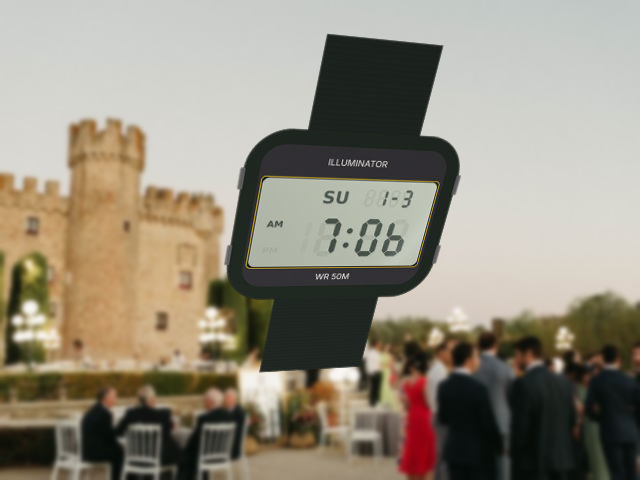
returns {"hour": 7, "minute": 6}
